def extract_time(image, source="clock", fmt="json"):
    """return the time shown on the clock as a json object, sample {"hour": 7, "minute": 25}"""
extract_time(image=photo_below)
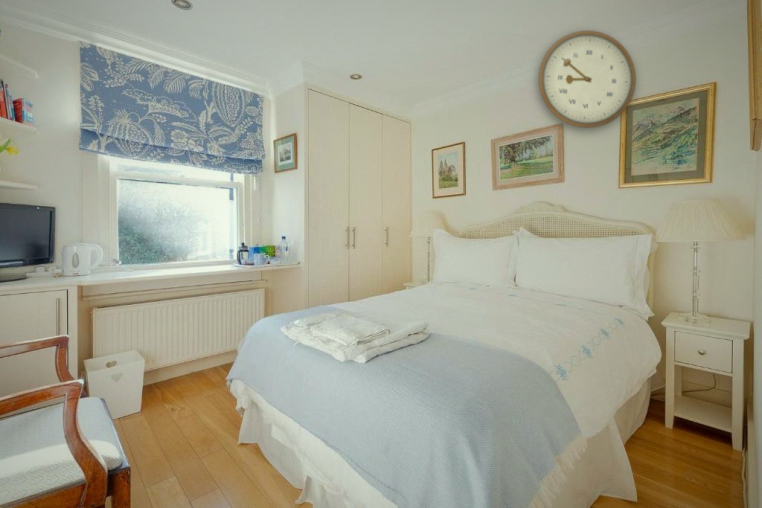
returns {"hour": 8, "minute": 51}
